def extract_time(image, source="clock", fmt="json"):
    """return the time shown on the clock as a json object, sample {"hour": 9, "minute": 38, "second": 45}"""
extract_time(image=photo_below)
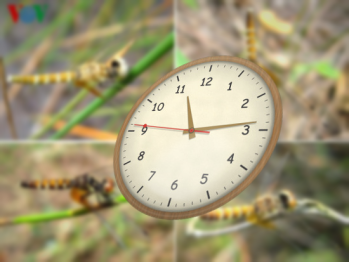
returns {"hour": 11, "minute": 13, "second": 46}
